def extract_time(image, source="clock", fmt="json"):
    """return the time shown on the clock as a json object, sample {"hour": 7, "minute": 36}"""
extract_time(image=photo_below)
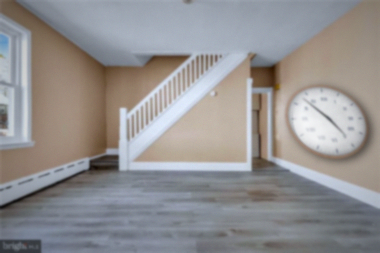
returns {"hour": 4, "minute": 53}
